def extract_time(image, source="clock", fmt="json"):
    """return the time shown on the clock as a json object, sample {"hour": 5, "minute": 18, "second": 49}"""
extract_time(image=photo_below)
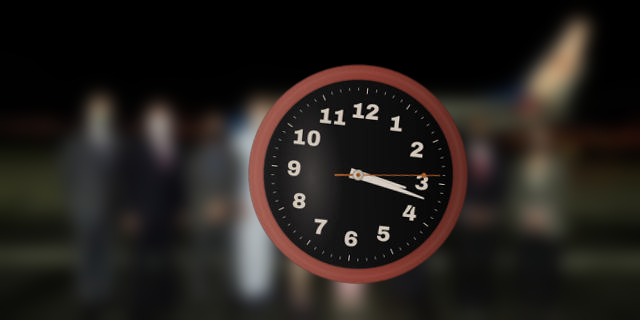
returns {"hour": 3, "minute": 17, "second": 14}
